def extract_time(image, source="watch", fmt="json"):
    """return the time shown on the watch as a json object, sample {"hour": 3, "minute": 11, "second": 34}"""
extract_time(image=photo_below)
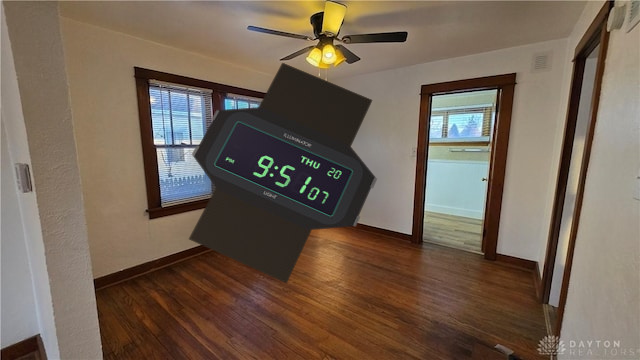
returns {"hour": 9, "minute": 51, "second": 7}
